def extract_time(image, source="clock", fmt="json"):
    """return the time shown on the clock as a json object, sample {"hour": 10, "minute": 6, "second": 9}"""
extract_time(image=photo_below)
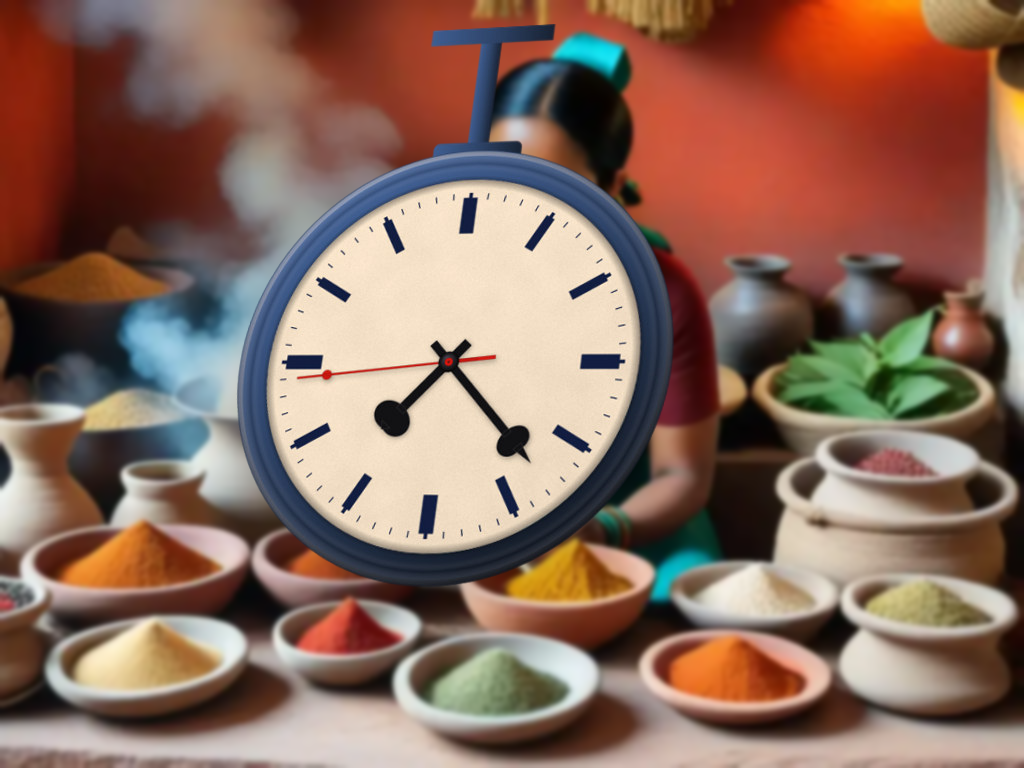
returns {"hour": 7, "minute": 22, "second": 44}
